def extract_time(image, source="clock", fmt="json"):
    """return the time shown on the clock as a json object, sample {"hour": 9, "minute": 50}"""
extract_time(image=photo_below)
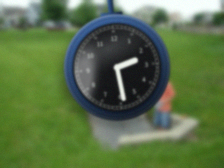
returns {"hour": 2, "minute": 29}
